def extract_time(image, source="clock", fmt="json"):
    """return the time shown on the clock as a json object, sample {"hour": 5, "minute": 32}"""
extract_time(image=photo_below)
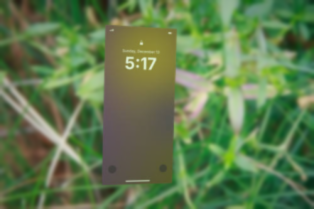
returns {"hour": 5, "minute": 17}
